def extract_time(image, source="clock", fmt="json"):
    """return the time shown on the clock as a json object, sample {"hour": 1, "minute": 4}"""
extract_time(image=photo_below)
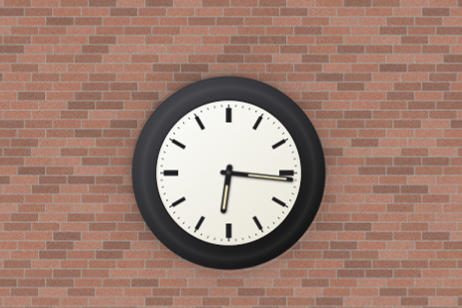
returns {"hour": 6, "minute": 16}
